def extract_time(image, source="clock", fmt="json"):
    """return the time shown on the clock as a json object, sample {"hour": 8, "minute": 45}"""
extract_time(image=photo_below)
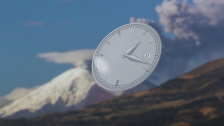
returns {"hour": 1, "minute": 18}
